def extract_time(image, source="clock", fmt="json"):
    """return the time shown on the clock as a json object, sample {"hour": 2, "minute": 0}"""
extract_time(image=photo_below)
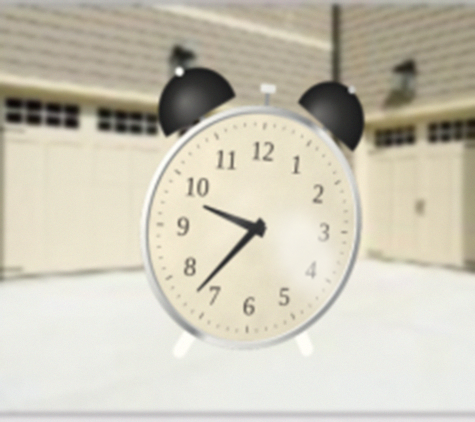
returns {"hour": 9, "minute": 37}
